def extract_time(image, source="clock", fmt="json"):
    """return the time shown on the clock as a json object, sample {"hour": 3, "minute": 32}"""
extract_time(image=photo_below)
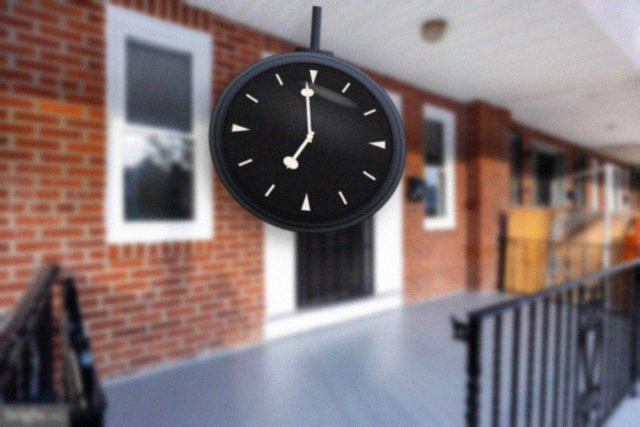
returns {"hour": 6, "minute": 59}
